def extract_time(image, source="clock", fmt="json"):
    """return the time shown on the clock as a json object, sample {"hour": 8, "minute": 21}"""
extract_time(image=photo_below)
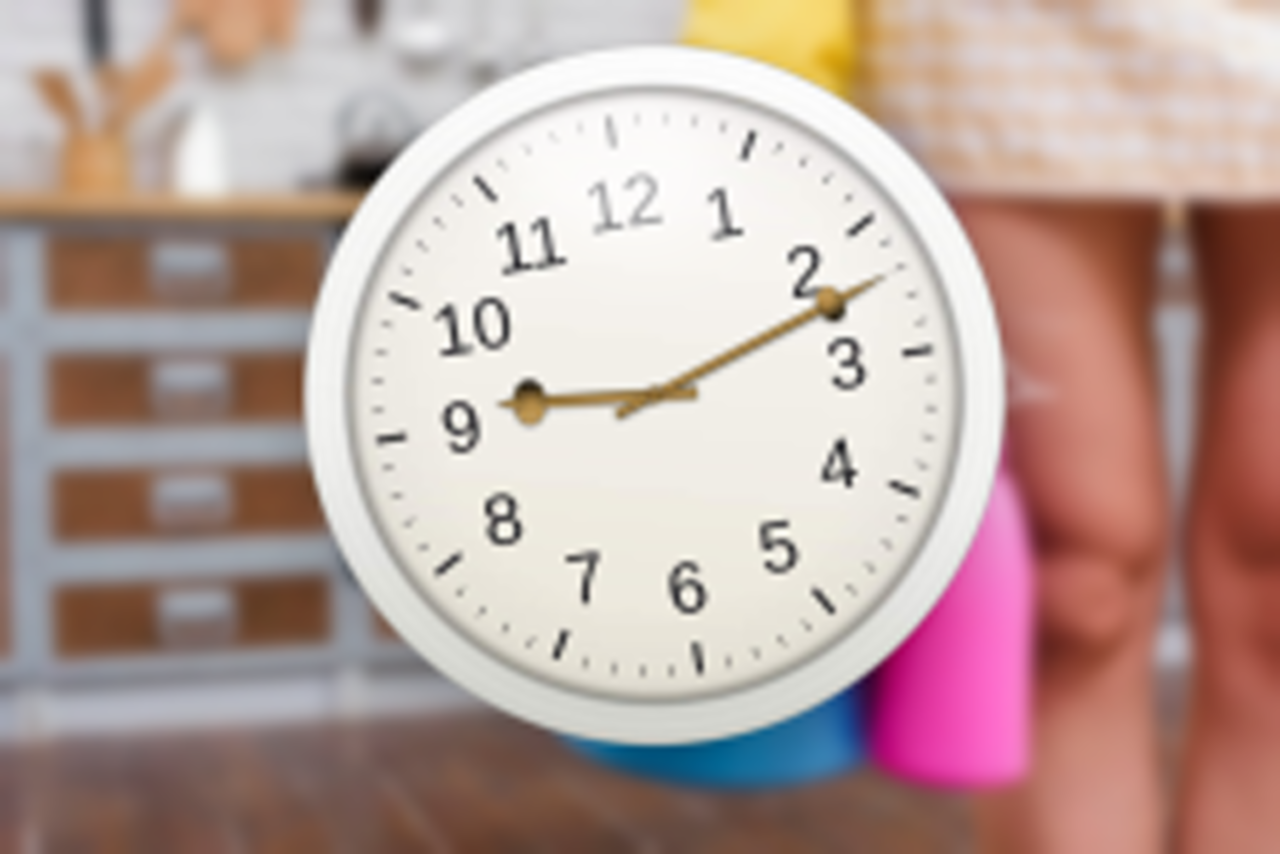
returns {"hour": 9, "minute": 12}
